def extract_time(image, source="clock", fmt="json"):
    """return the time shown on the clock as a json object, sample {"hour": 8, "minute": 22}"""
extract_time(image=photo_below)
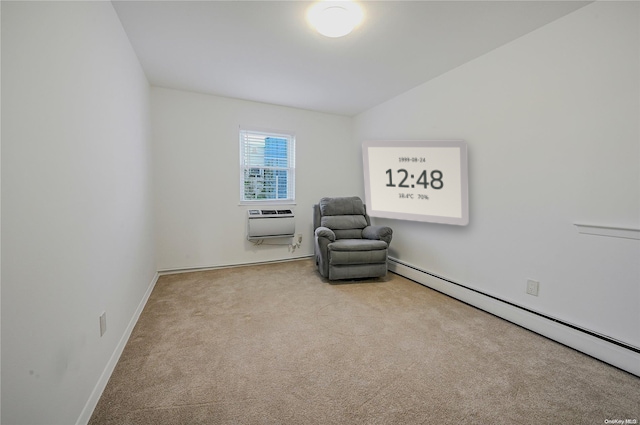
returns {"hour": 12, "minute": 48}
